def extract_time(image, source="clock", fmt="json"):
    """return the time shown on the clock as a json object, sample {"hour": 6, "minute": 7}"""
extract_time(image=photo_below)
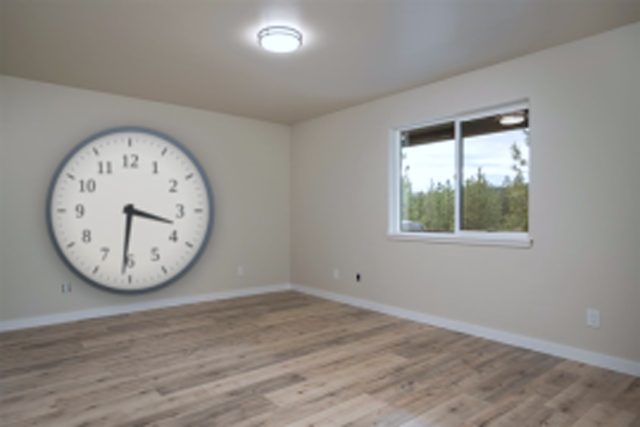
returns {"hour": 3, "minute": 31}
